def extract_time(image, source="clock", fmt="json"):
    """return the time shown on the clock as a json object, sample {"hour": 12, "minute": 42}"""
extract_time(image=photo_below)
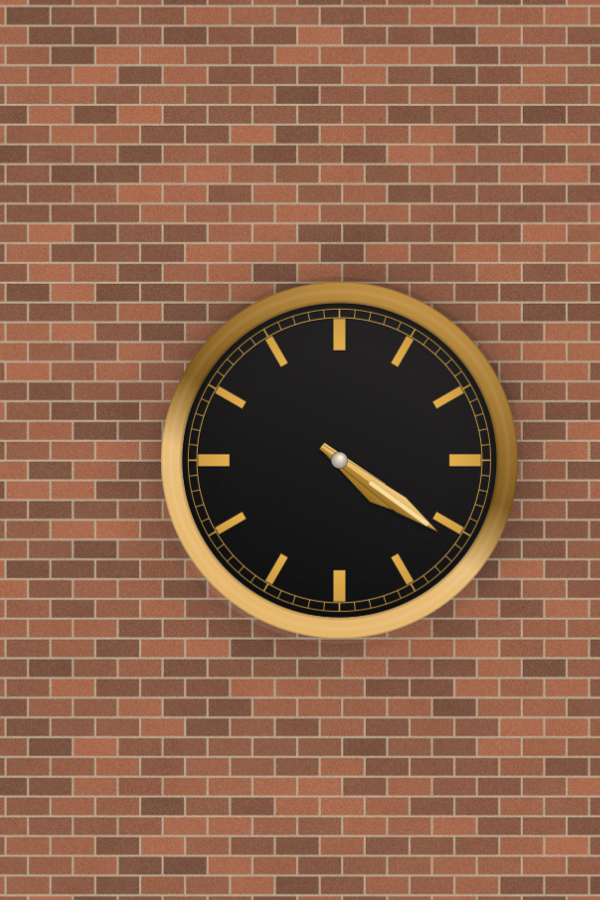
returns {"hour": 4, "minute": 21}
